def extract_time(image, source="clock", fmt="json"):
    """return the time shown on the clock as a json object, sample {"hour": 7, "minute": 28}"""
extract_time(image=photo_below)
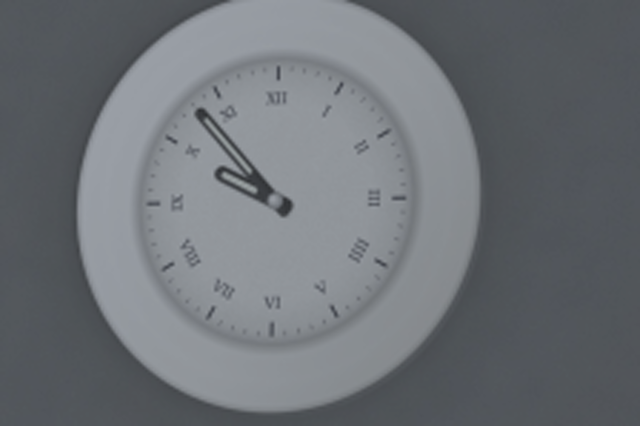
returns {"hour": 9, "minute": 53}
